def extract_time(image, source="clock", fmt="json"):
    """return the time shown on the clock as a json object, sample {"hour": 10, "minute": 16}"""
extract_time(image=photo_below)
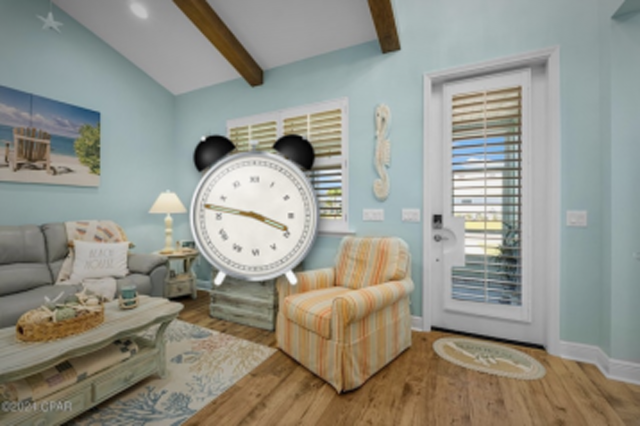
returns {"hour": 3, "minute": 47}
